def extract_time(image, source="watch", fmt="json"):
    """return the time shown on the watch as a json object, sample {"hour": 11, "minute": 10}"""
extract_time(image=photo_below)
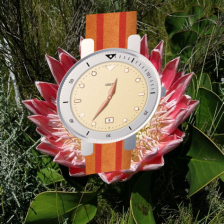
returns {"hour": 12, "minute": 36}
